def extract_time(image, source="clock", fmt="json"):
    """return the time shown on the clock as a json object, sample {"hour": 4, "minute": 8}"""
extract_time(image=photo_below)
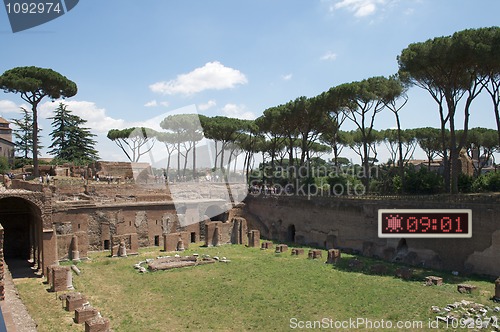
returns {"hour": 9, "minute": 1}
